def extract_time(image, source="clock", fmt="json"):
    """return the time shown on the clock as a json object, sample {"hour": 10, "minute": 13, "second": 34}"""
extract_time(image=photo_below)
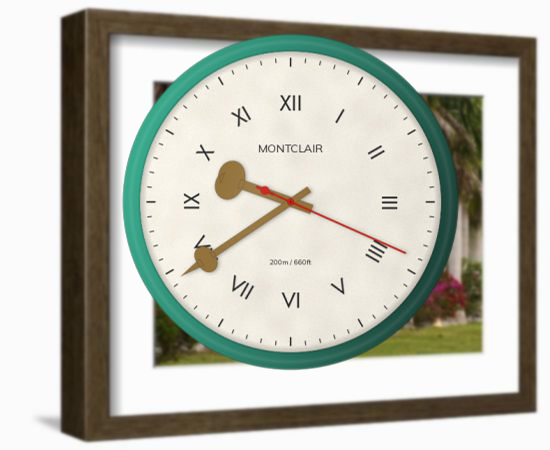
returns {"hour": 9, "minute": 39, "second": 19}
